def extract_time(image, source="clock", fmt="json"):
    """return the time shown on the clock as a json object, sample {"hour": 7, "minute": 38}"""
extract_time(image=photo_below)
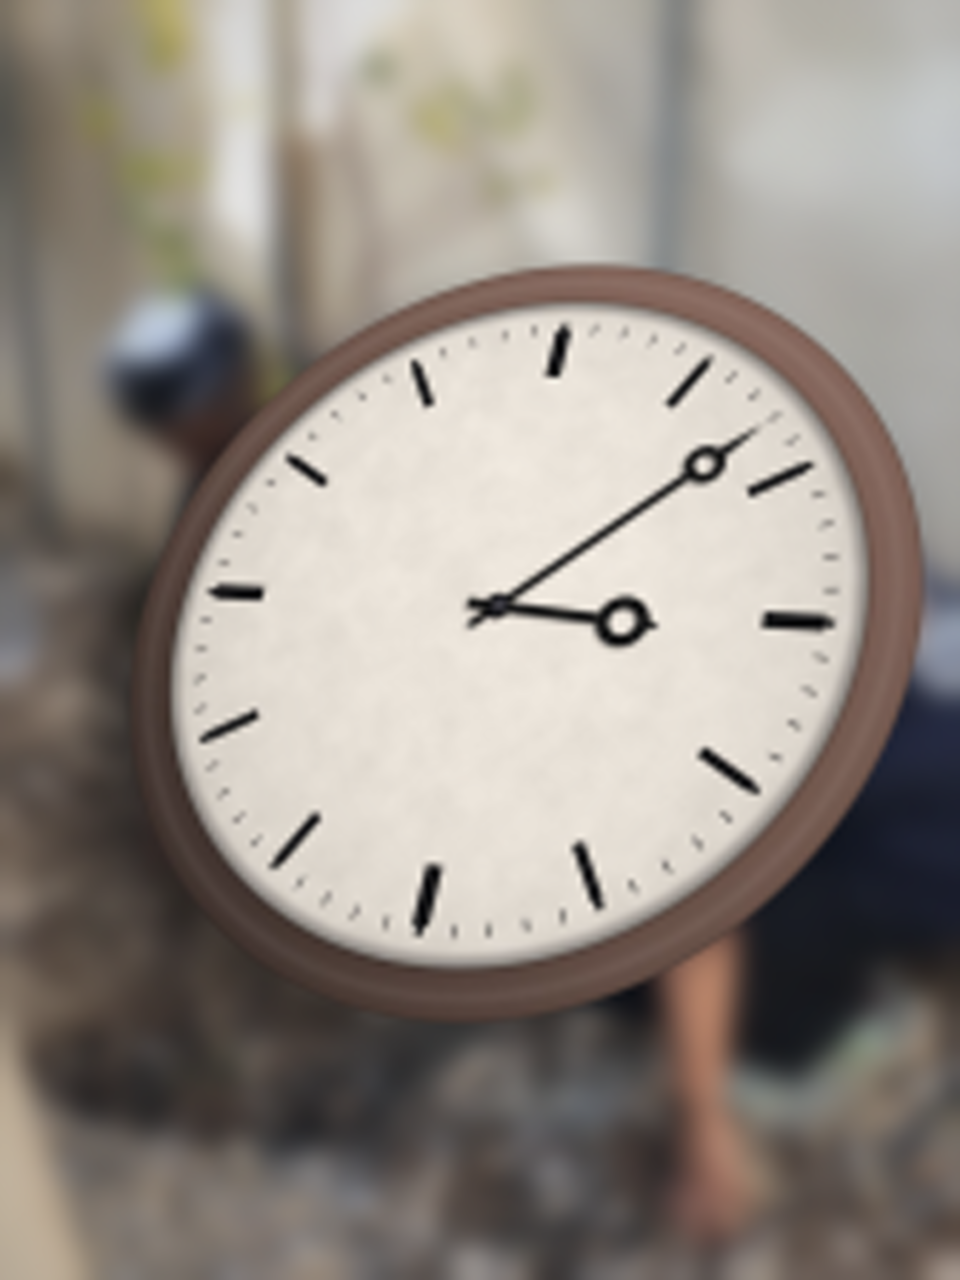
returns {"hour": 3, "minute": 8}
